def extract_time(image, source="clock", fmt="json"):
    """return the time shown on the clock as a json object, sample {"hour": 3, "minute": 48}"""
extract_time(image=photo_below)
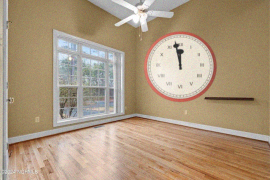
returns {"hour": 11, "minute": 58}
